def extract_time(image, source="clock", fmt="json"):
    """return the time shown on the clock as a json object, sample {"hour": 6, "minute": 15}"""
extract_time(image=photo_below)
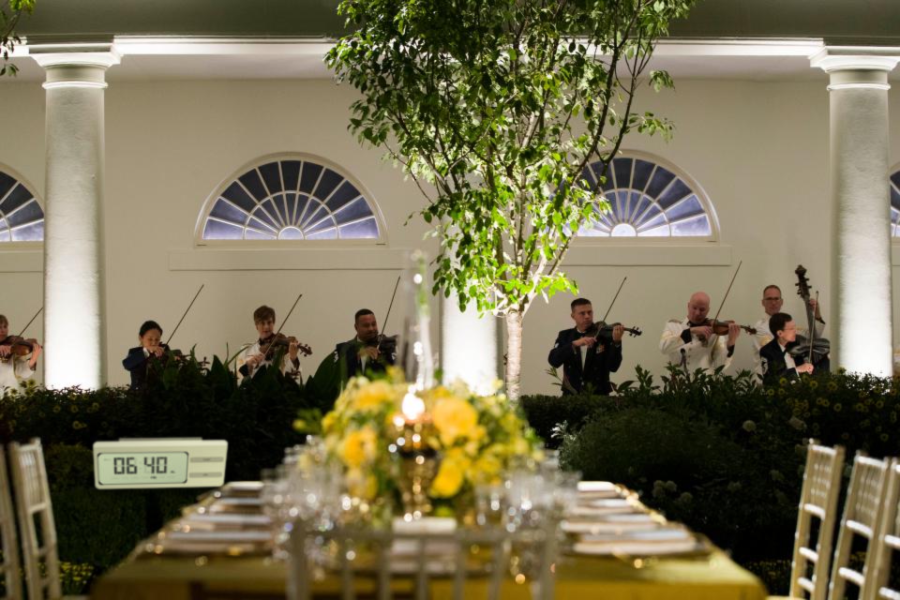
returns {"hour": 6, "minute": 40}
